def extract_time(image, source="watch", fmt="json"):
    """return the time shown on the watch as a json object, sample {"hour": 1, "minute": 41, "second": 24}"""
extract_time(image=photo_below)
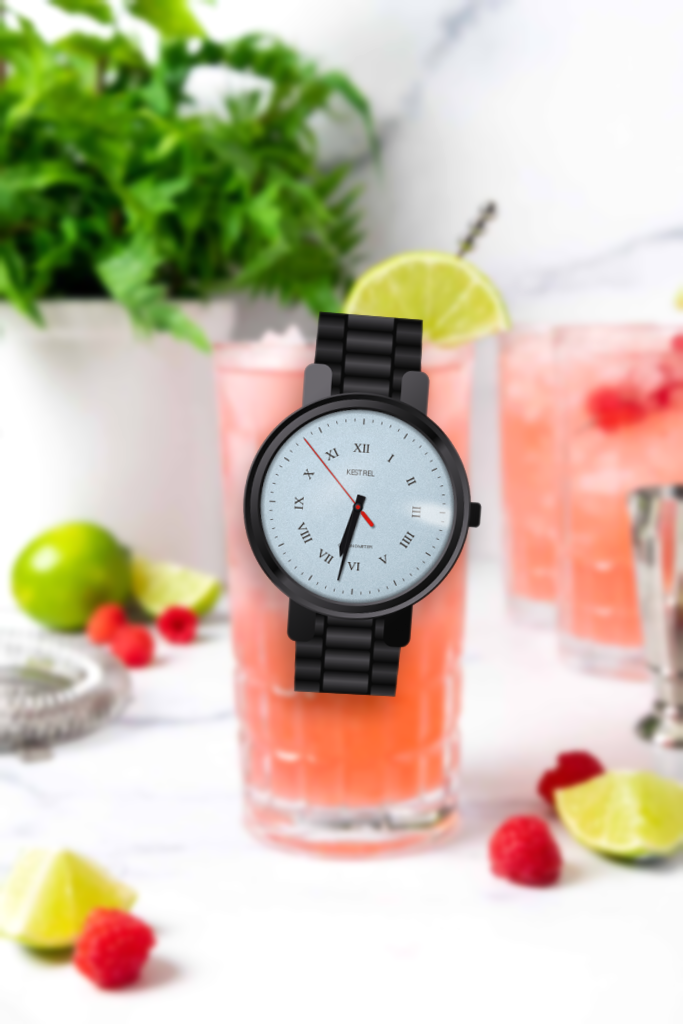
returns {"hour": 6, "minute": 31, "second": 53}
